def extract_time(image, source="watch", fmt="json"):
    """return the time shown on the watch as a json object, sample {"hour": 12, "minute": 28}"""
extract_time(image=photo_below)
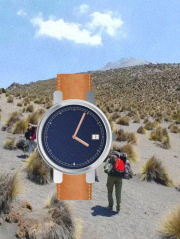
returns {"hour": 4, "minute": 4}
